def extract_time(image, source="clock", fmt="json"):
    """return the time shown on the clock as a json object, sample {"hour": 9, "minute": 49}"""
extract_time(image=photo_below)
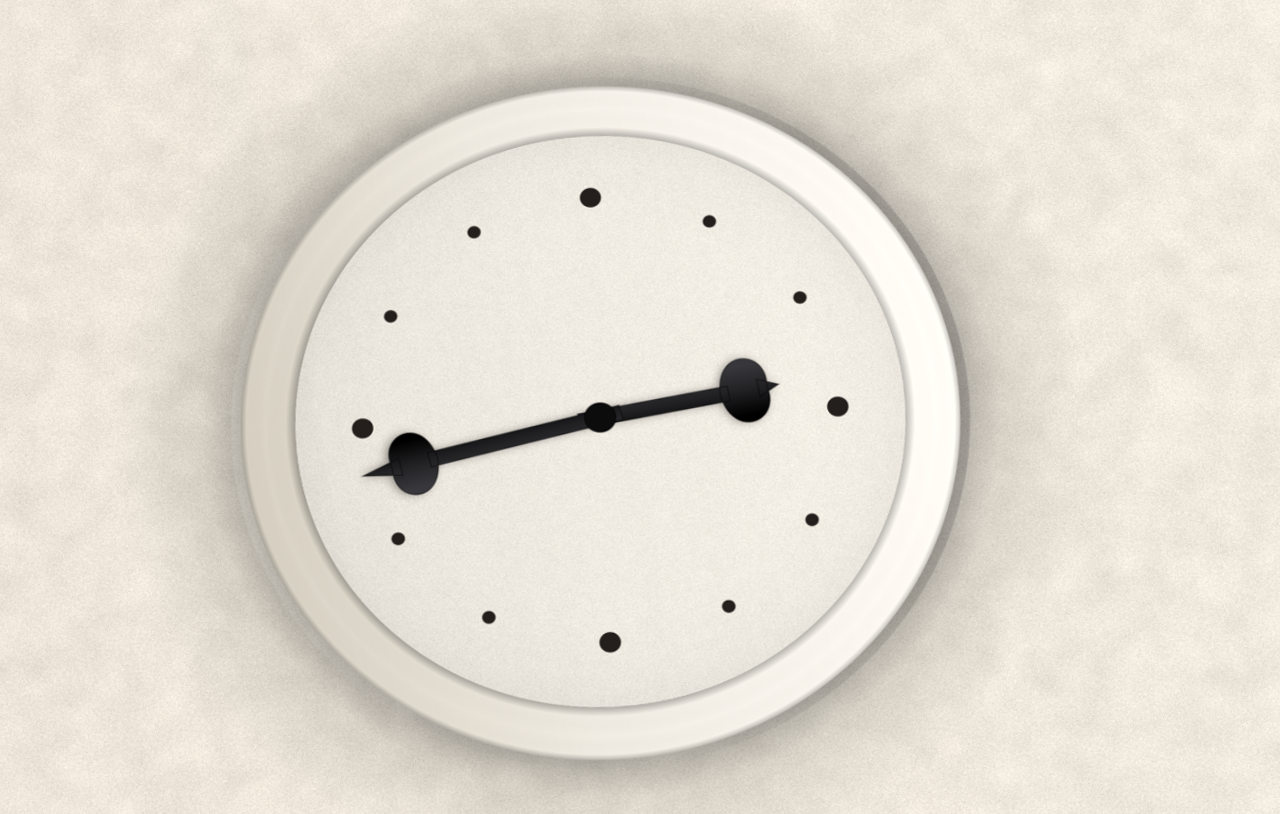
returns {"hour": 2, "minute": 43}
